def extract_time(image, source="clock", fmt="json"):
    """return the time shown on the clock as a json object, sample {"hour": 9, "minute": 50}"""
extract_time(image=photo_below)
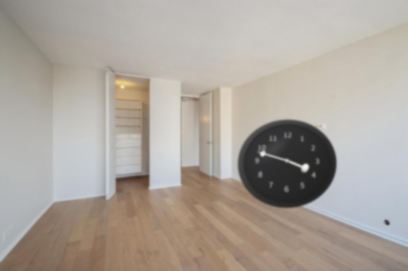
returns {"hour": 3, "minute": 48}
